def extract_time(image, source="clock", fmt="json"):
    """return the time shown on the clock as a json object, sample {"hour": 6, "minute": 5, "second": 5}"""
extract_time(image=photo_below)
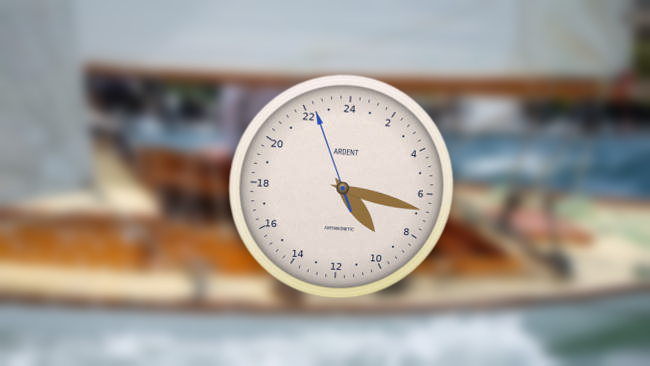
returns {"hour": 9, "minute": 16, "second": 56}
